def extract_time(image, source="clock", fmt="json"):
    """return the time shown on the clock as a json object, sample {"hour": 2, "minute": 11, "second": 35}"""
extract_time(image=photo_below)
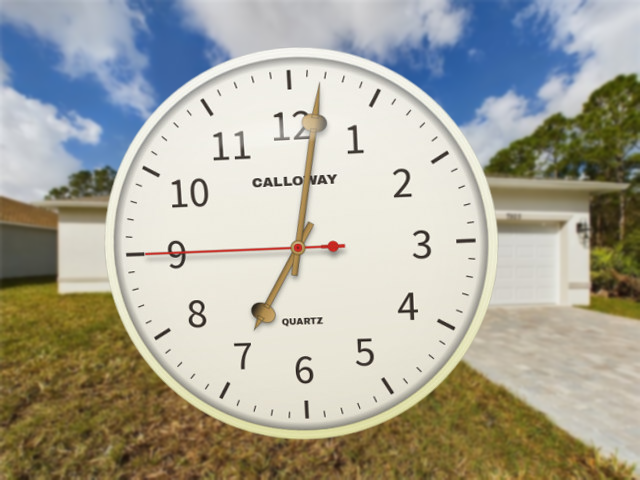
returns {"hour": 7, "minute": 1, "second": 45}
